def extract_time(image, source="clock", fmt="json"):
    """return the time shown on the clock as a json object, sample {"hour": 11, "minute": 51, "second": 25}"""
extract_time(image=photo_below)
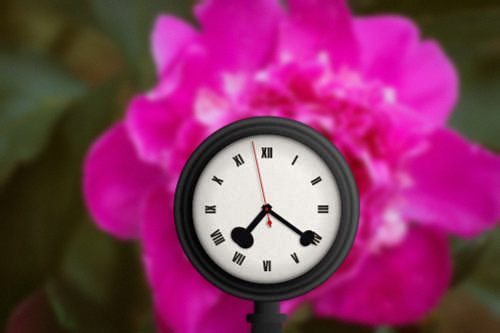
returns {"hour": 7, "minute": 20, "second": 58}
